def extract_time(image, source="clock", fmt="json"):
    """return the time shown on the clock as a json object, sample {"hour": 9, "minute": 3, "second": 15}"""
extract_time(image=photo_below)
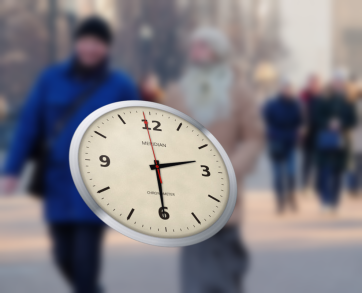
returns {"hour": 2, "minute": 29, "second": 59}
